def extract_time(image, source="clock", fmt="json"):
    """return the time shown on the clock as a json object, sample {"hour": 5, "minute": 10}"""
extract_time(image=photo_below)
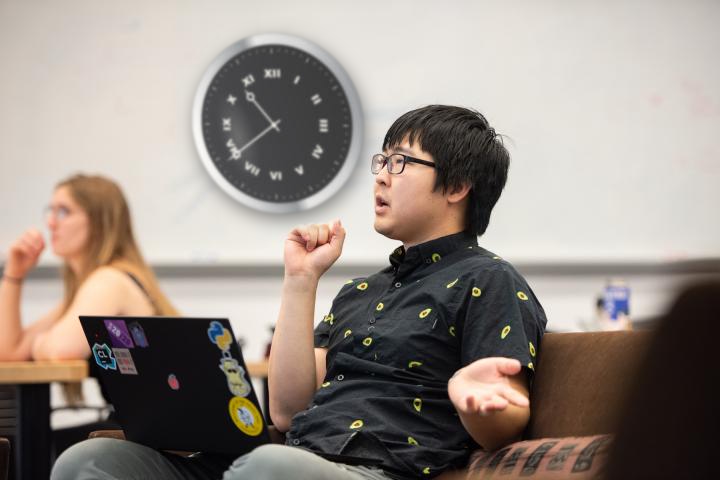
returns {"hour": 10, "minute": 39}
